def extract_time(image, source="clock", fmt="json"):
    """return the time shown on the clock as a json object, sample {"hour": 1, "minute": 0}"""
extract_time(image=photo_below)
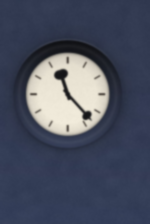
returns {"hour": 11, "minute": 23}
